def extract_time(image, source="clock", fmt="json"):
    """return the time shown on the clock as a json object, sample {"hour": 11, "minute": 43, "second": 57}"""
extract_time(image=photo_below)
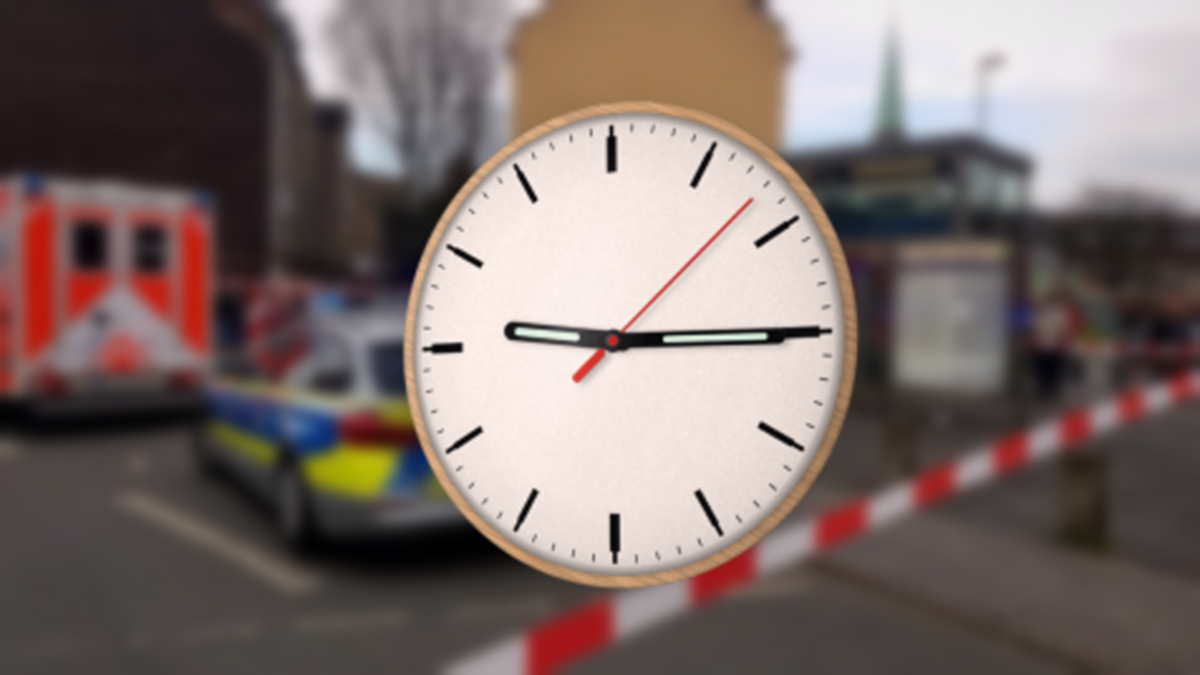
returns {"hour": 9, "minute": 15, "second": 8}
